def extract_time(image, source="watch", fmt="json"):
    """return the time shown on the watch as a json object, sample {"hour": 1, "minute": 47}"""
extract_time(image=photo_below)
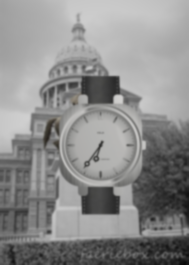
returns {"hour": 6, "minute": 36}
